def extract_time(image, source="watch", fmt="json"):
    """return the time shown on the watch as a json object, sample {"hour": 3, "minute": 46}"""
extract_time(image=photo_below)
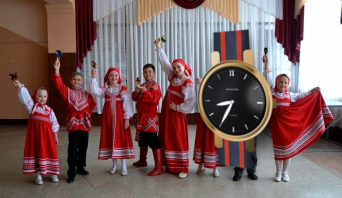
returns {"hour": 8, "minute": 35}
